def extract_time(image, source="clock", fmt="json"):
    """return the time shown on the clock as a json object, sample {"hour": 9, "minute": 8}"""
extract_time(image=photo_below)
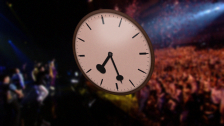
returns {"hour": 7, "minute": 28}
